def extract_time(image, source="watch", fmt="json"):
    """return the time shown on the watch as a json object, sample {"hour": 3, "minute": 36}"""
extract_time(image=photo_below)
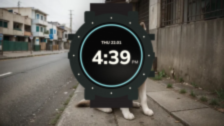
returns {"hour": 4, "minute": 39}
